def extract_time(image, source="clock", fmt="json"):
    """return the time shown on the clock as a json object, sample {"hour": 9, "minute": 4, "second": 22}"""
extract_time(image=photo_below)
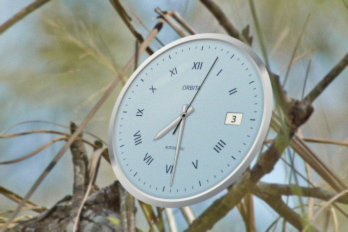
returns {"hour": 7, "minute": 29, "second": 3}
